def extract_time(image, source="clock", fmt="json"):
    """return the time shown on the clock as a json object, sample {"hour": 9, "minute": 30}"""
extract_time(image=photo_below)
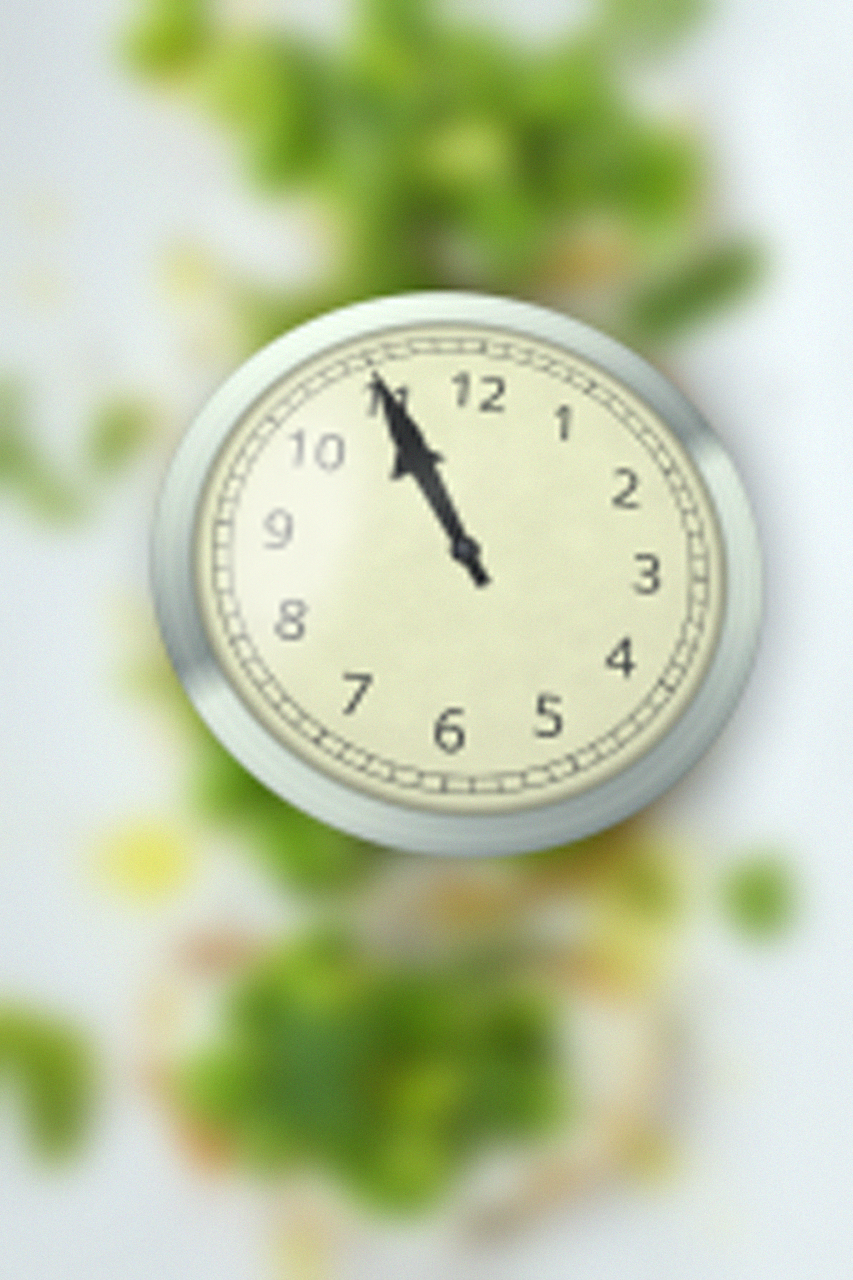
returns {"hour": 10, "minute": 55}
